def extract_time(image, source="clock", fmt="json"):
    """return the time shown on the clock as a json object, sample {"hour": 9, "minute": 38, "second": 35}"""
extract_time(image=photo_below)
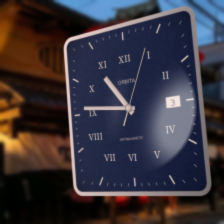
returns {"hour": 10, "minute": 46, "second": 4}
